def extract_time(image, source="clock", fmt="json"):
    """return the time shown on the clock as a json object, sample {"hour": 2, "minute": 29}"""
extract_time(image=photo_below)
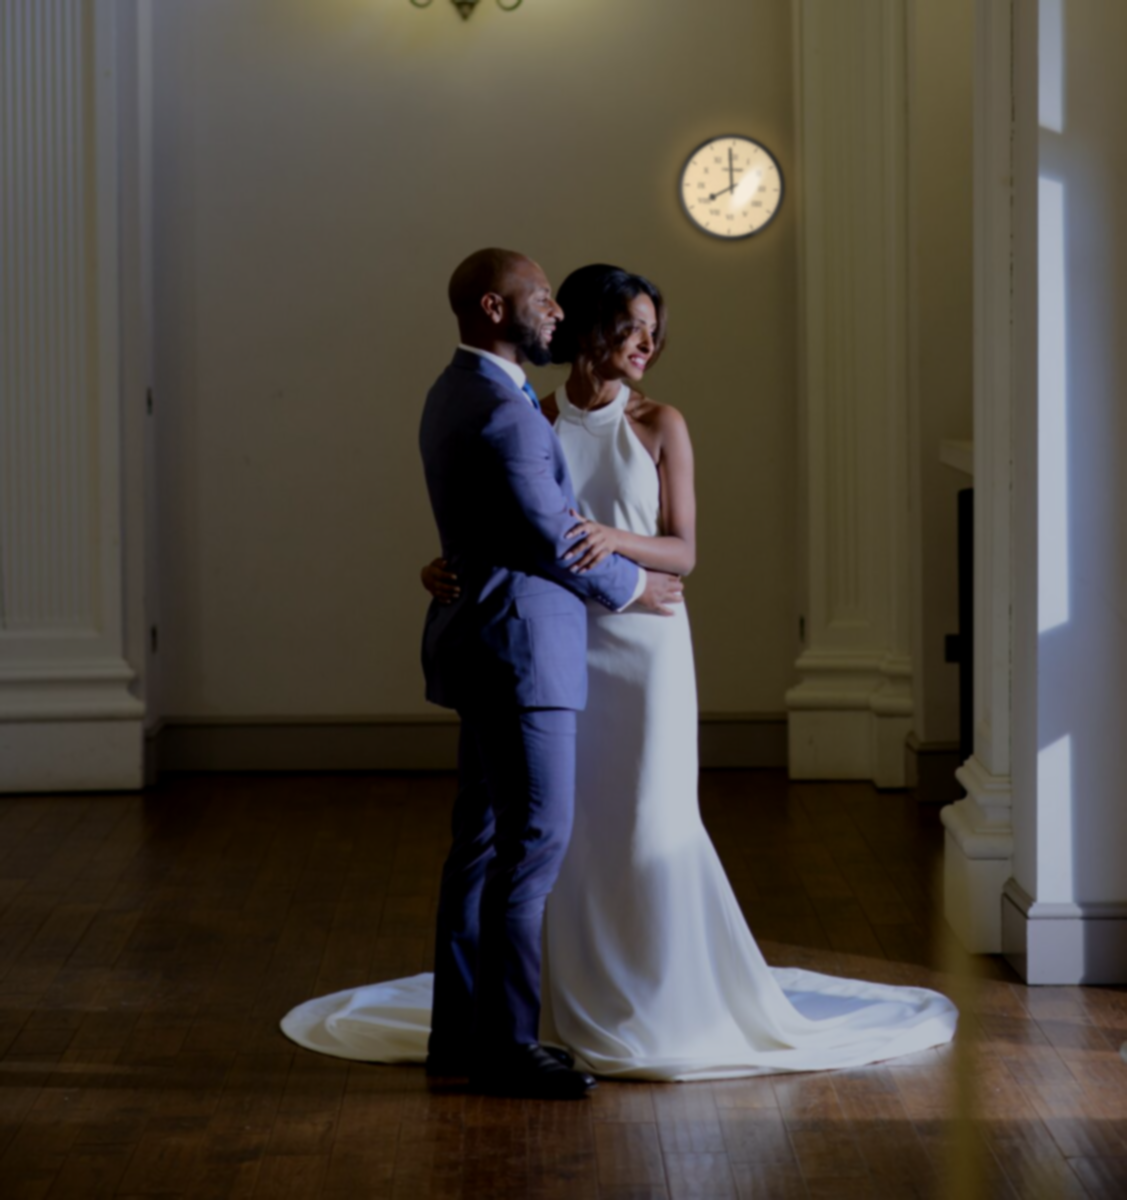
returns {"hour": 7, "minute": 59}
